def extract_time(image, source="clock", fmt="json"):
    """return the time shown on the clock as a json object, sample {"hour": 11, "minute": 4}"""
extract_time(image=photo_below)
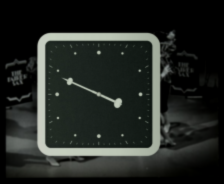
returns {"hour": 3, "minute": 49}
